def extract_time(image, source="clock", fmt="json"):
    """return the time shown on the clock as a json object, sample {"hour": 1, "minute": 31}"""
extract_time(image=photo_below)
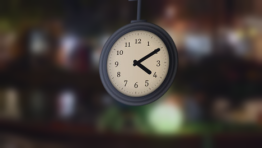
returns {"hour": 4, "minute": 10}
